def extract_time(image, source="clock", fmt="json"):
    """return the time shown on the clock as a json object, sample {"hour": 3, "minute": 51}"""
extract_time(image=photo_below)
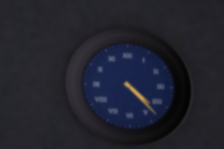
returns {"hour": 4, "minute": 23}
